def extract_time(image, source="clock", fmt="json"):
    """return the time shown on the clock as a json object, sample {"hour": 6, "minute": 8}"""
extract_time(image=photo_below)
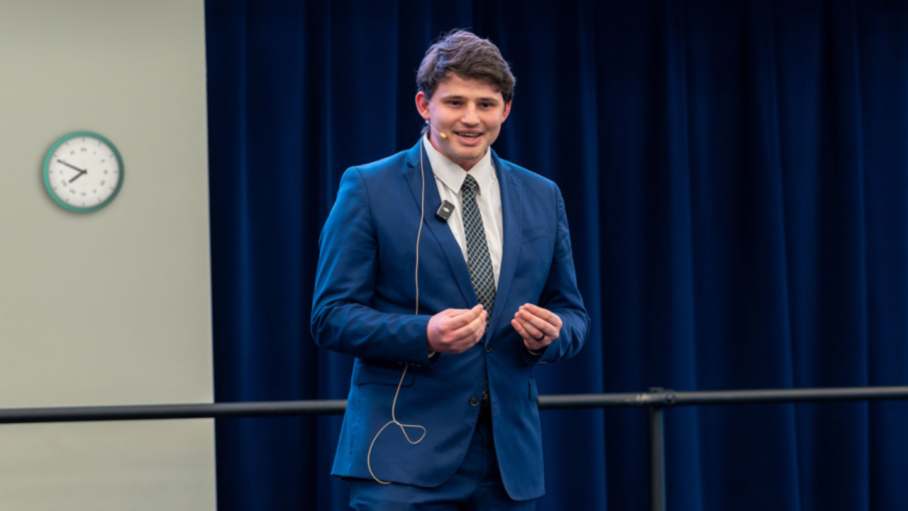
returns {"hour": 7, "minute": 49}
